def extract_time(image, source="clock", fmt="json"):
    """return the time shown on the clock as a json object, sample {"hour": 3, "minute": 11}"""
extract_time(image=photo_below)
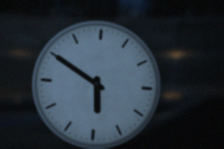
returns {"hour": 5, "minute": 50}
